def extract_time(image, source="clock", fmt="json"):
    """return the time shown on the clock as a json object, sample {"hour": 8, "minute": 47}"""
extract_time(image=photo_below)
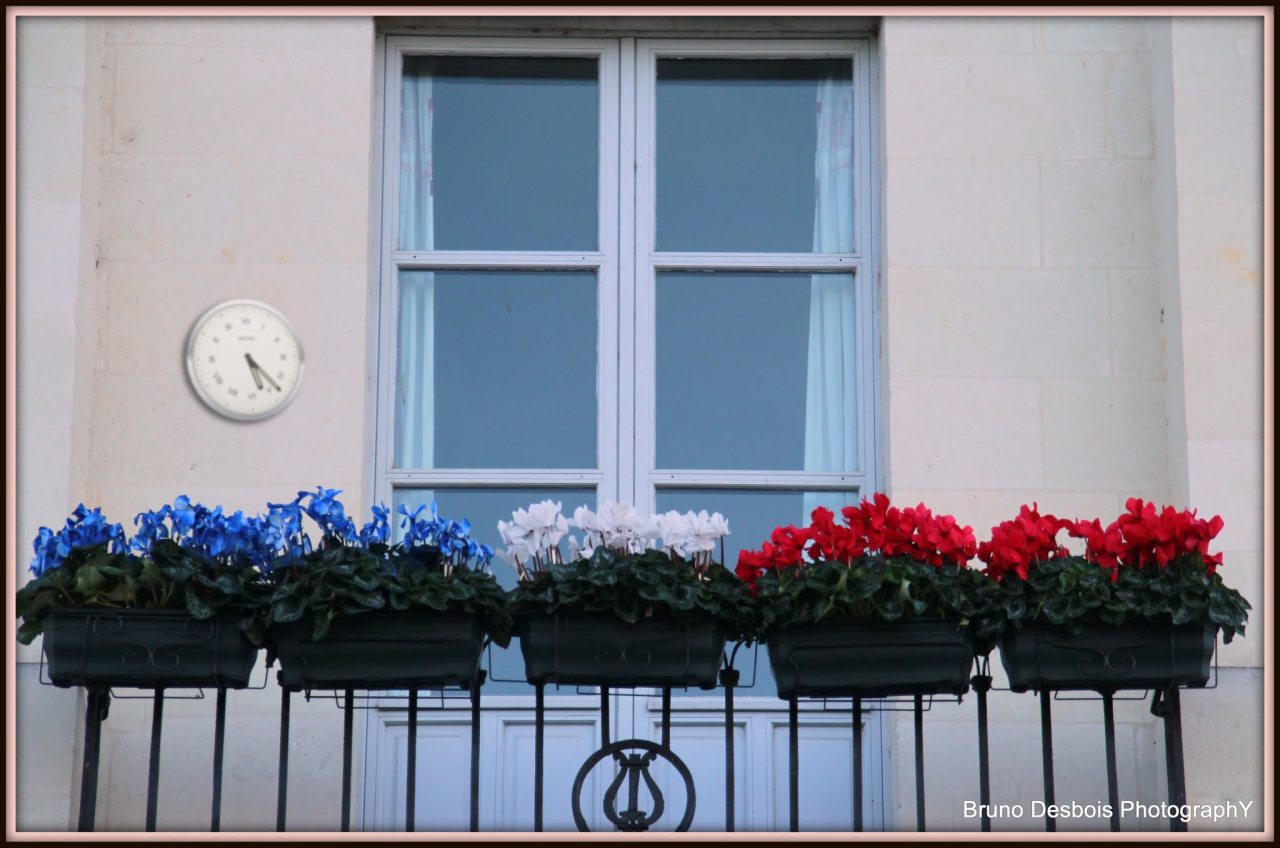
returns {"hour": 5, "minute": 23}
